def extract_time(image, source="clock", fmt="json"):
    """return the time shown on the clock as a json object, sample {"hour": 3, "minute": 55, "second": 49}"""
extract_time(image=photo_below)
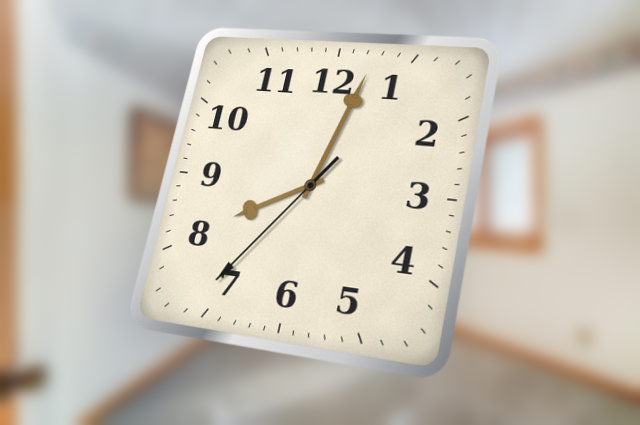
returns {"hour": 8, "minute": 2, "second": 36}
